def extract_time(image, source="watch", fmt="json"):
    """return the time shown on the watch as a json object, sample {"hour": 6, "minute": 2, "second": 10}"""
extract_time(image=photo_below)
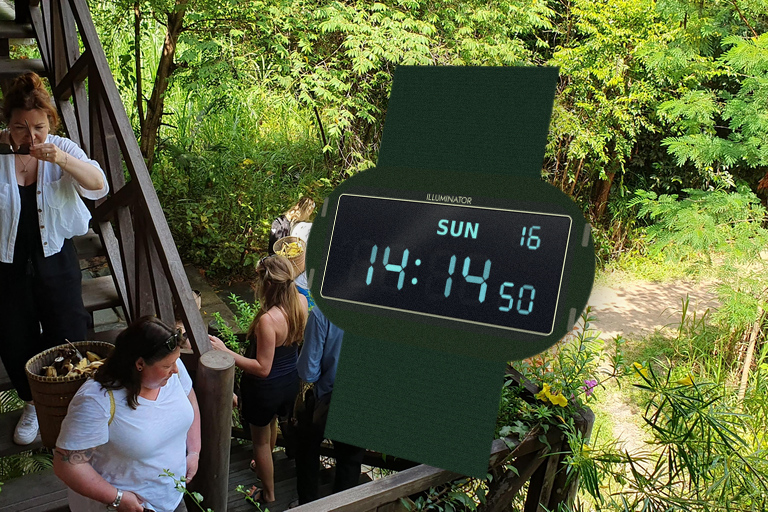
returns {"hour": 14, "minute": 14, "second": 50}
